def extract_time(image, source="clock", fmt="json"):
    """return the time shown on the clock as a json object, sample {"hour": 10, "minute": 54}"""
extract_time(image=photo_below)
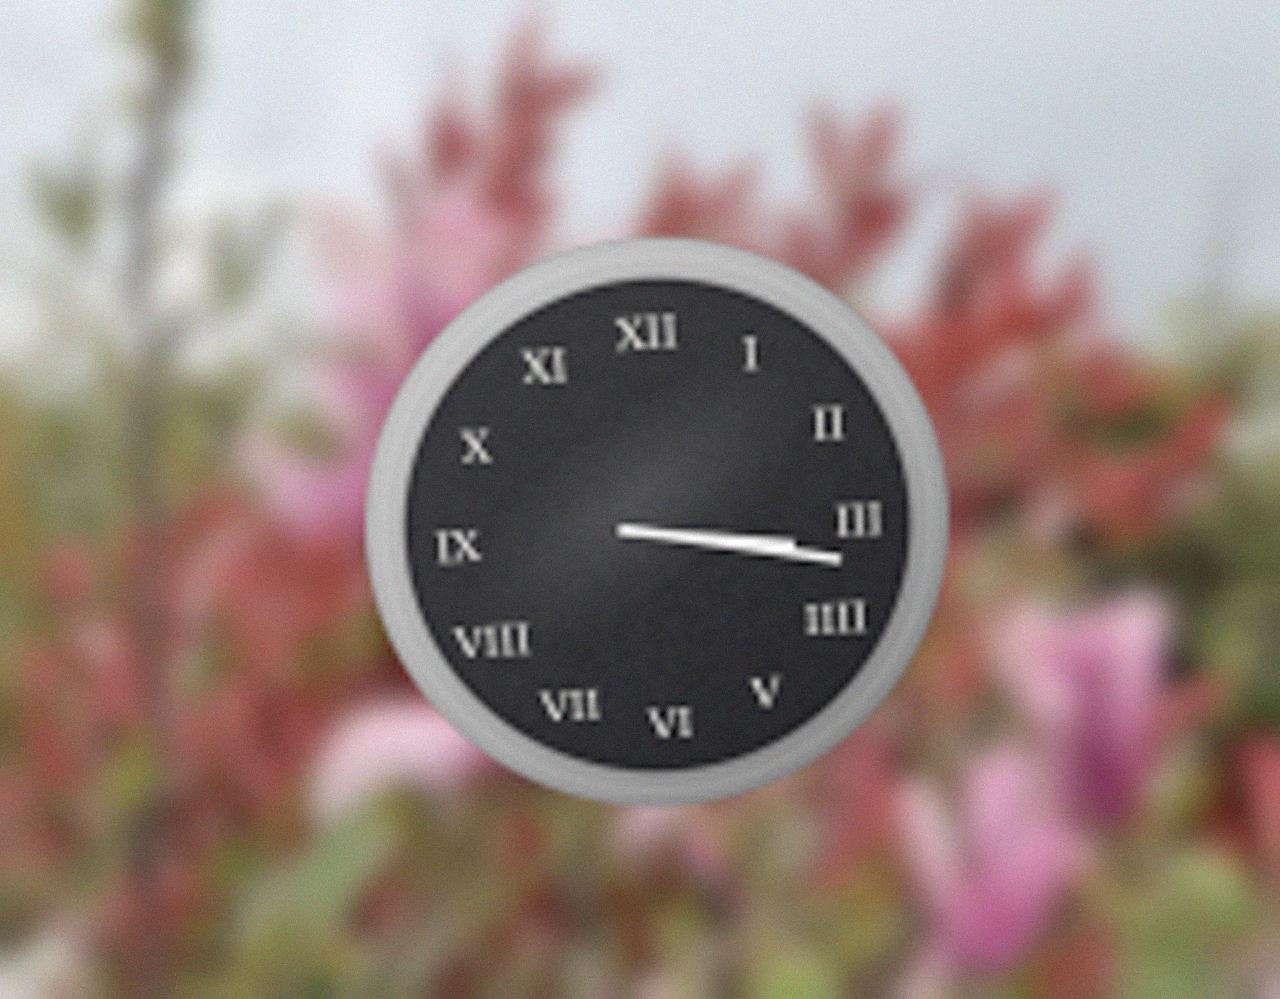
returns {"hour": 3, "minute": 17}
